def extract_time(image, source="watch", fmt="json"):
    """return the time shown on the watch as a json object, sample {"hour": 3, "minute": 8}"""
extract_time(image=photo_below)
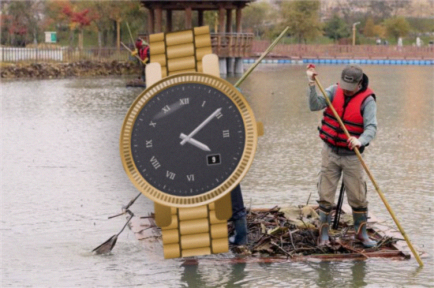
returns {"hour": 4, "minute": 9}
